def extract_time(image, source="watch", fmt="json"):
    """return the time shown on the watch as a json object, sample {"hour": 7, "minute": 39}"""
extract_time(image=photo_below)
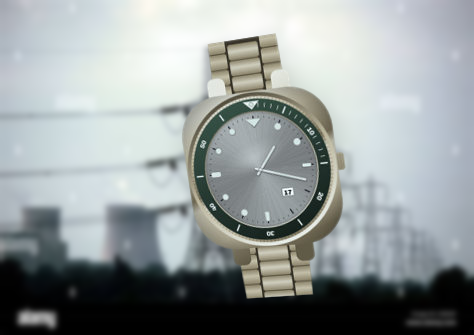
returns {"hour": 1, "minute": 18}
